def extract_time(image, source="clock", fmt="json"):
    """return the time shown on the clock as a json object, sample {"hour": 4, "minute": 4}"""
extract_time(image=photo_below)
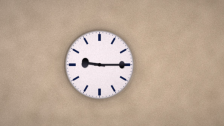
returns {"hour": 9, "minute": 15}
